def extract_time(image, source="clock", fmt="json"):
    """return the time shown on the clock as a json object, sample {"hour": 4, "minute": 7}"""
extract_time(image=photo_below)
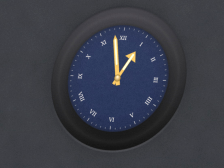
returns {"hour": 12, "minute": 58}
